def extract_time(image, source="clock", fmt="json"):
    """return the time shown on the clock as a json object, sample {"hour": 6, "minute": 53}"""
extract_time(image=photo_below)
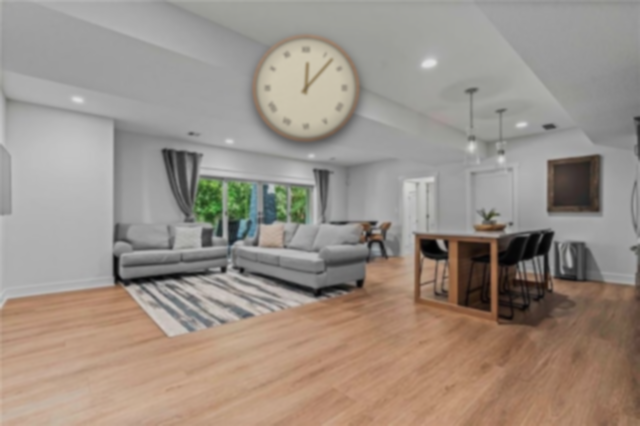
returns {"hour": 12, "minute": 7}
